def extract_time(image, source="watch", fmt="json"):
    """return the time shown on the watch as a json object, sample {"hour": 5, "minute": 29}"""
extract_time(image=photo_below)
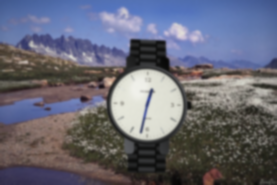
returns {"hour": 12, "minute": 32}
